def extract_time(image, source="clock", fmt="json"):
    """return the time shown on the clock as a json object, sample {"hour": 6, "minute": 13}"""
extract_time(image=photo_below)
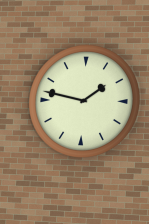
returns {"hour": 1, "minute": 47}
